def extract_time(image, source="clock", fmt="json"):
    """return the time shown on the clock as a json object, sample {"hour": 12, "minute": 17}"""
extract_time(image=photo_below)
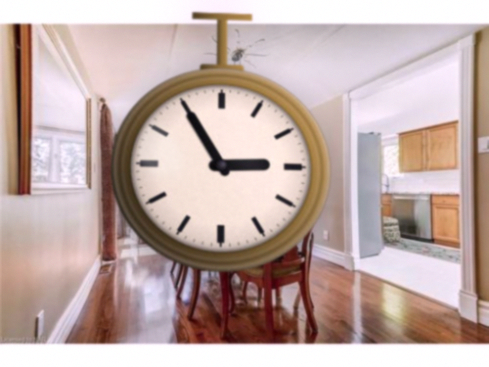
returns {"hour": 2, "minute": 55}
